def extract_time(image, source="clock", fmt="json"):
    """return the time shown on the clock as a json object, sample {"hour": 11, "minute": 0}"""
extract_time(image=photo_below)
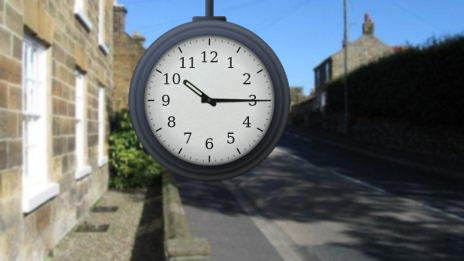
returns {"hour": 10, "minute": 15}
